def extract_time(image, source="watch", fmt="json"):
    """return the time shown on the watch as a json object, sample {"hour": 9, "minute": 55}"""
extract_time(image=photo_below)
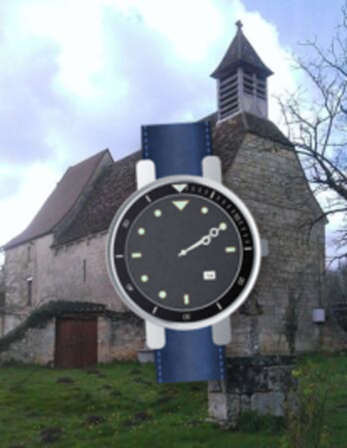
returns {"hour": 2, "minute": 10}
